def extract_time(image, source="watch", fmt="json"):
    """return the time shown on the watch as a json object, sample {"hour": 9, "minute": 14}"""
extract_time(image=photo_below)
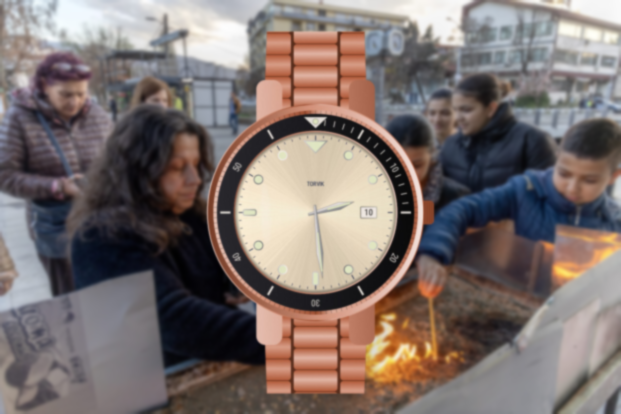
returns {"hour": 2, "minute": 29}
